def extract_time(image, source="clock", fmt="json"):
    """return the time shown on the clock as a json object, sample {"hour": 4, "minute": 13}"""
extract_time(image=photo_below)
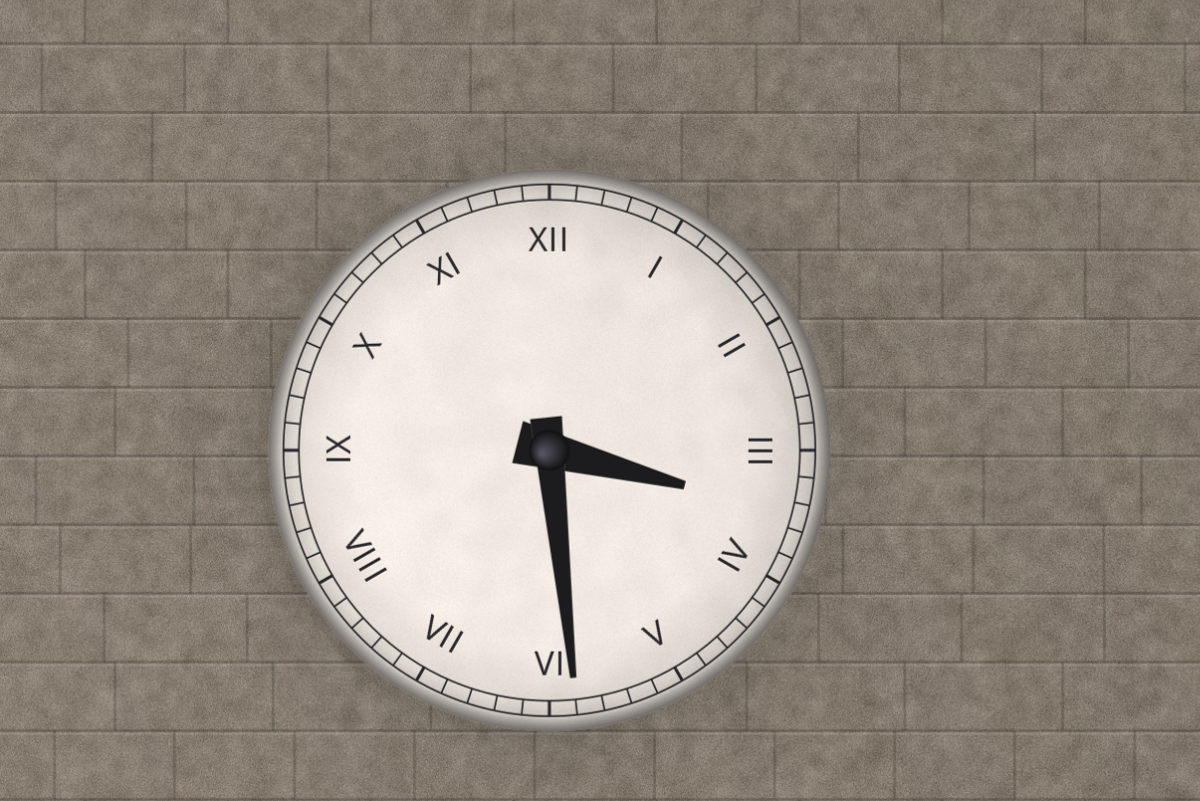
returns {"hour": 3, "minute": 29}
